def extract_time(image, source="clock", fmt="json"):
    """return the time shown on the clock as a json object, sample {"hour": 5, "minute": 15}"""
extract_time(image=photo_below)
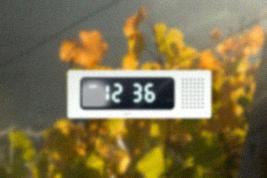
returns {"hour": 12, "minute": 36}
